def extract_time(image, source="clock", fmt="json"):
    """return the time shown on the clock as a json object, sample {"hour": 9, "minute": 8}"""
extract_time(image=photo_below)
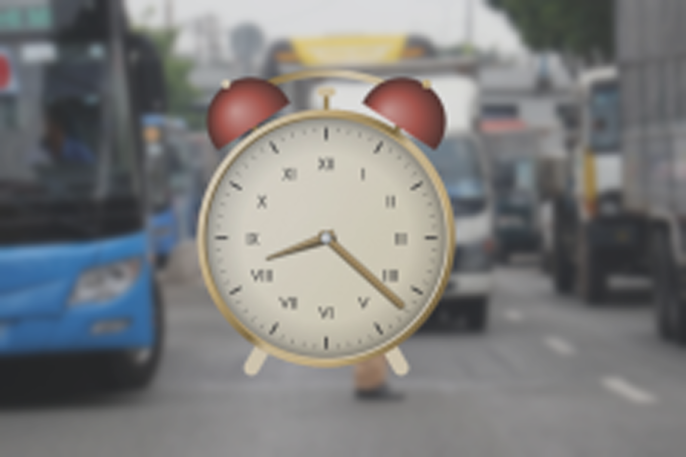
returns {"hour": 8, "minute": 22}
